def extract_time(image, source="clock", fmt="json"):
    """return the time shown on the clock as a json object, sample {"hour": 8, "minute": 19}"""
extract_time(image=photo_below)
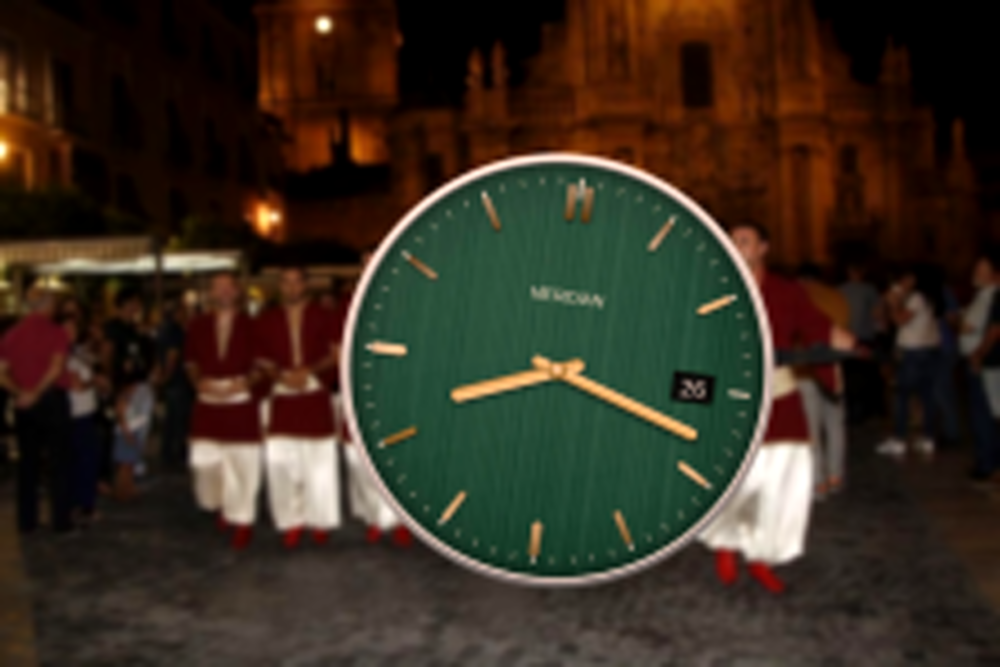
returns {"hour": 8, "minute": 18}
